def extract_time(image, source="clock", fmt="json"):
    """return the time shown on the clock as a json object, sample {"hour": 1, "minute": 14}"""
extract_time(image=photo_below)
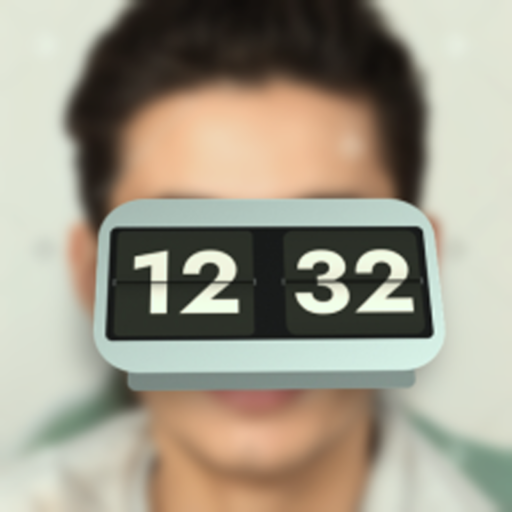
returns {"hour": 12, "minute": 32}
